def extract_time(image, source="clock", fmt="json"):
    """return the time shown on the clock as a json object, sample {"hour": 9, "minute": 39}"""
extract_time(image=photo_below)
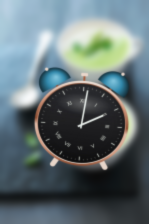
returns {"hour": 2, "minute": 1}
